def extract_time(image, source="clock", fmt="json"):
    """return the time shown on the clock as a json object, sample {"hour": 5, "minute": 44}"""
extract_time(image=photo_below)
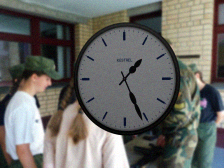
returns {"hour": 1, "minute": 26}
